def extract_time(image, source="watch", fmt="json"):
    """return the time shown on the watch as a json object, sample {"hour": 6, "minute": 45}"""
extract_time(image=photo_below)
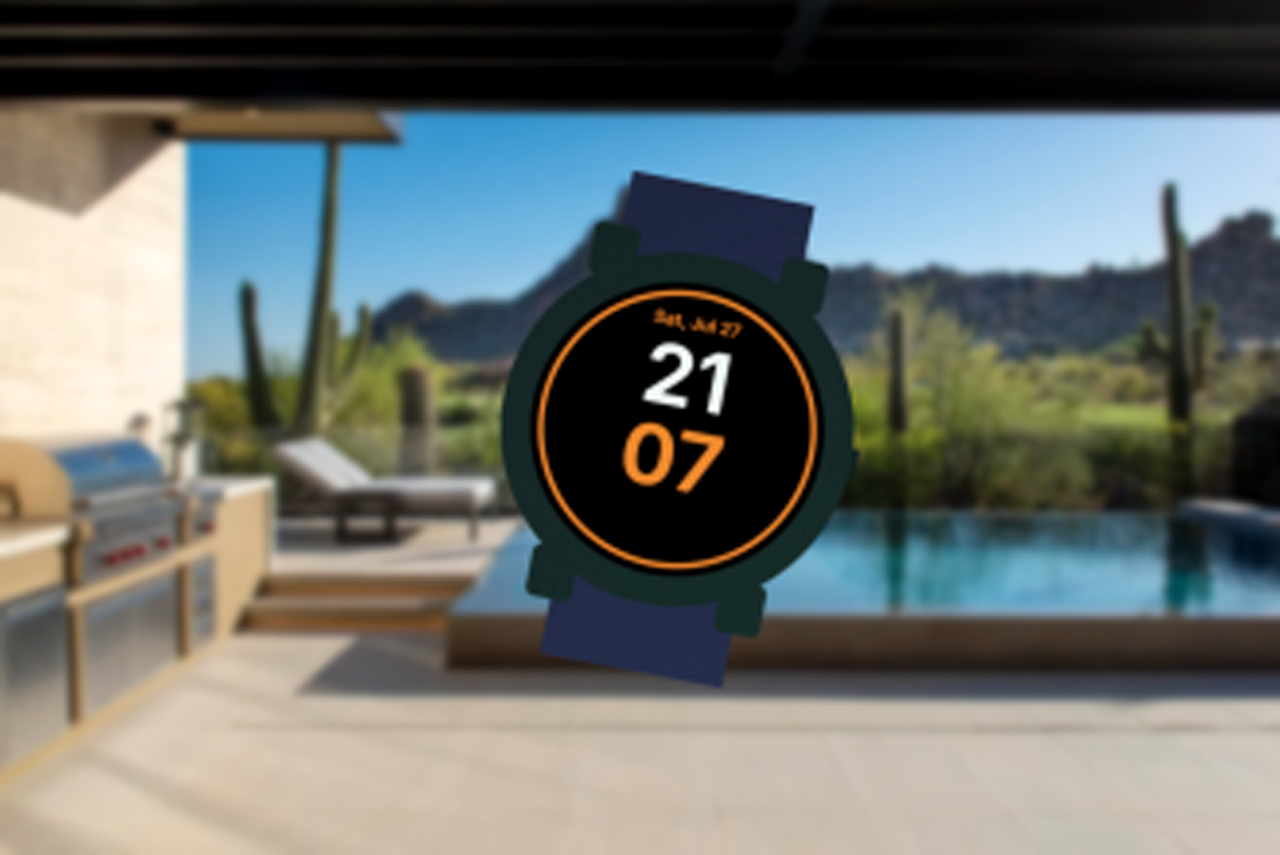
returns {"hour": 21, "minute": 7}
